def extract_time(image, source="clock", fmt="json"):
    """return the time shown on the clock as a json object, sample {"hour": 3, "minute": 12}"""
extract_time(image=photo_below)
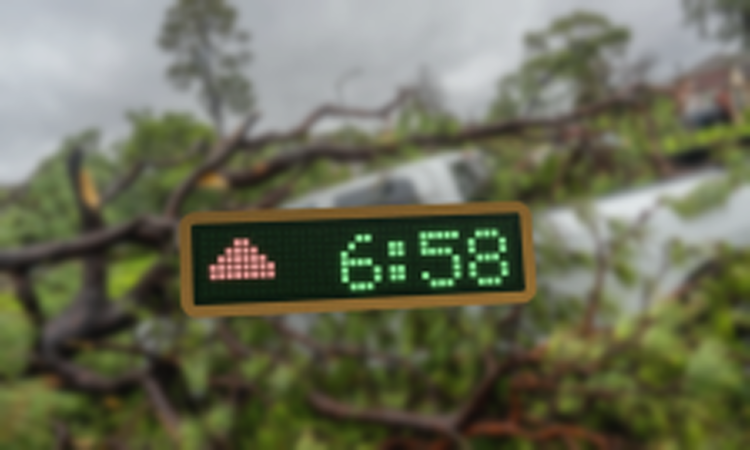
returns {"hour": 6, "minute": 58}
